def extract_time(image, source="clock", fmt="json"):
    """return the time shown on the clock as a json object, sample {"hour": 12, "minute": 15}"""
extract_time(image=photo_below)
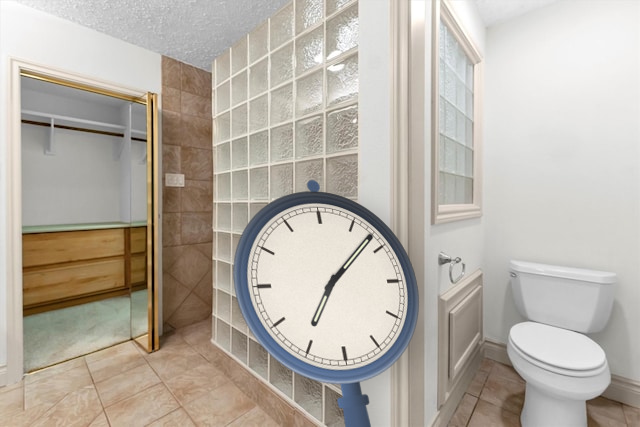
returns {"hour": 7, "minute": 8}
